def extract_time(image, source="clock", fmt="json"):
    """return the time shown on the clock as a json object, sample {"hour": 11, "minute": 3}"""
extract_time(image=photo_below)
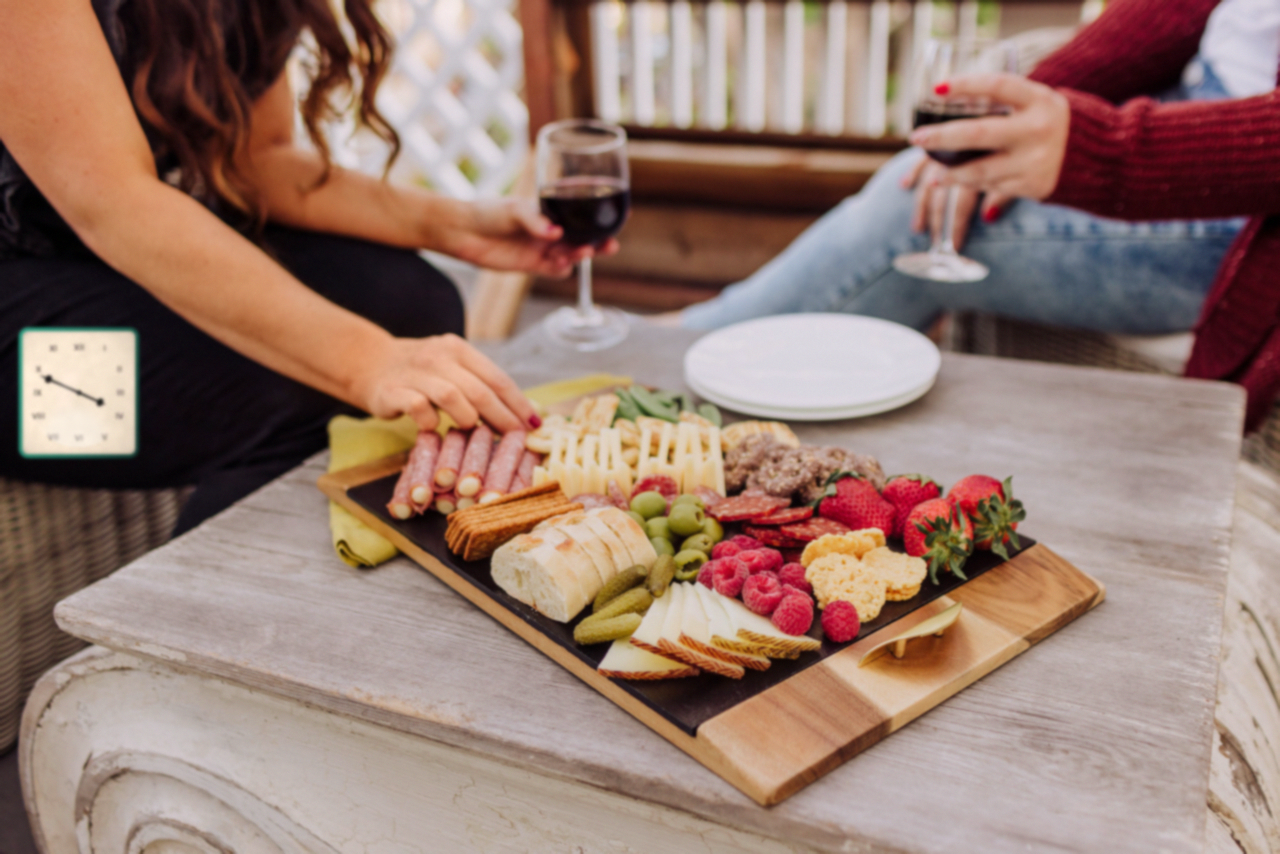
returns {"hour": 3, "minute": 49}
